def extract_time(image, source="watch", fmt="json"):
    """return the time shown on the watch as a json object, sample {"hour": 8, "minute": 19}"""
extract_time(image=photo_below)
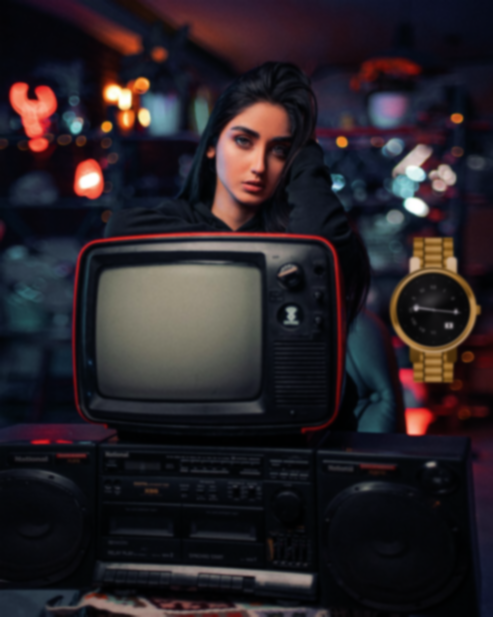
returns {"hour": 9, "minute": 16}
